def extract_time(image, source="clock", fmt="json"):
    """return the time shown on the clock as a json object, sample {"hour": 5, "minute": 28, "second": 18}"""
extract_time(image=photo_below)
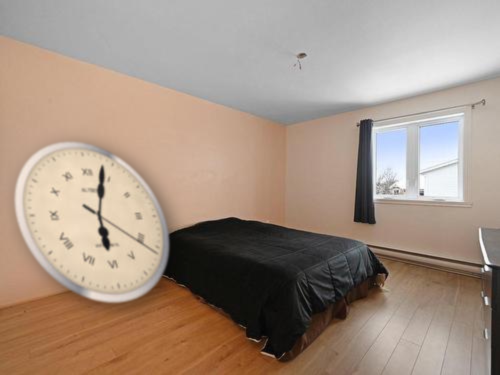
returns {"hour": 6, "minute": 3, "second": 21}
